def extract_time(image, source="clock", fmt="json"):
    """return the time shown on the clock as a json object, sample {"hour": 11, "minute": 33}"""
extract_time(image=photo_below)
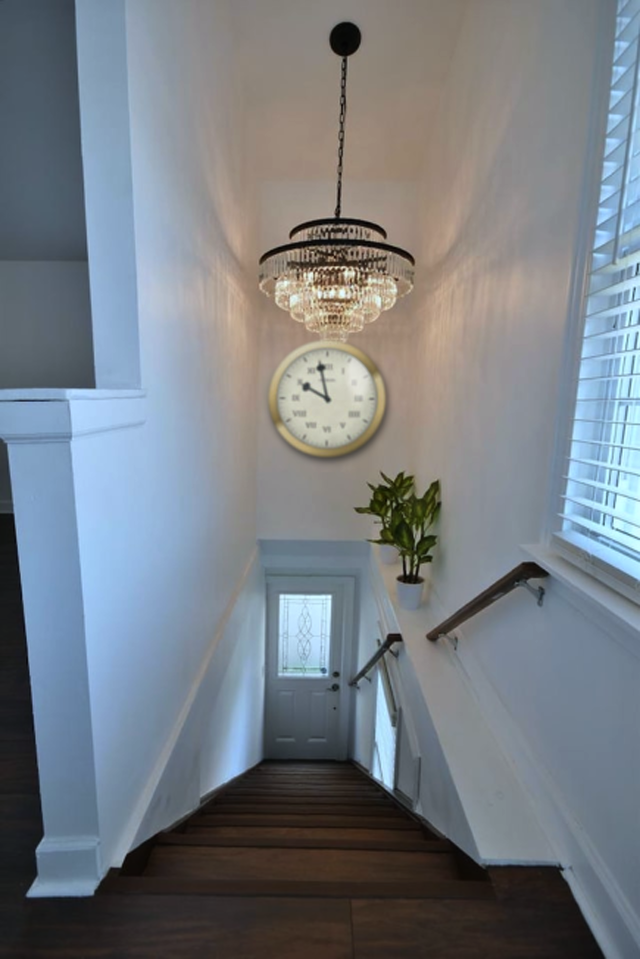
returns {"hour": 9, "minute": 58}
